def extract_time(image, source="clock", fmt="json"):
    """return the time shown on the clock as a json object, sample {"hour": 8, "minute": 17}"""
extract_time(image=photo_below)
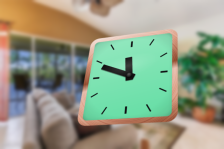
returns {"hour": 11, "minute": 49}
